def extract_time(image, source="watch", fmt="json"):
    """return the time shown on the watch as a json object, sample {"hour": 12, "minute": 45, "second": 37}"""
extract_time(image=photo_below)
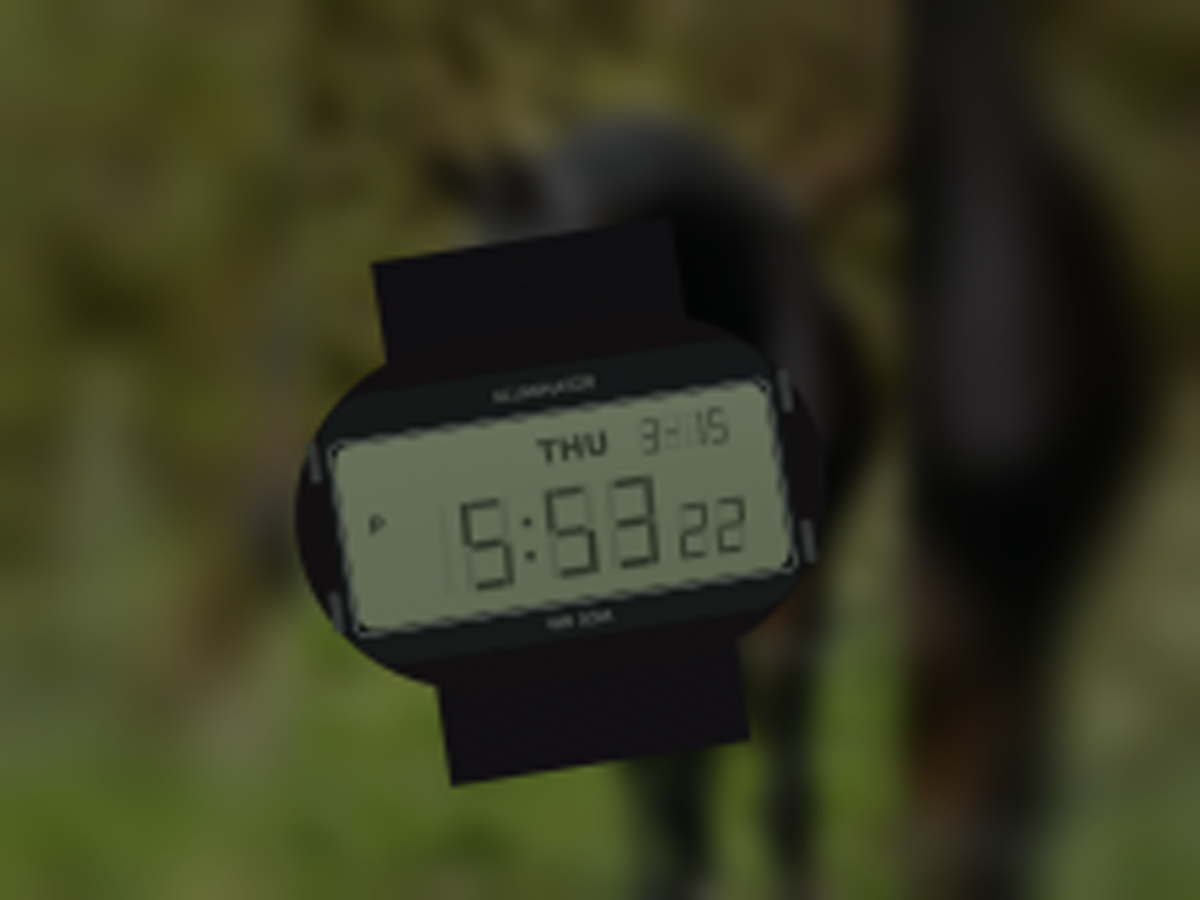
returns {"hour": 5, "minute": 53, "second": 22}
